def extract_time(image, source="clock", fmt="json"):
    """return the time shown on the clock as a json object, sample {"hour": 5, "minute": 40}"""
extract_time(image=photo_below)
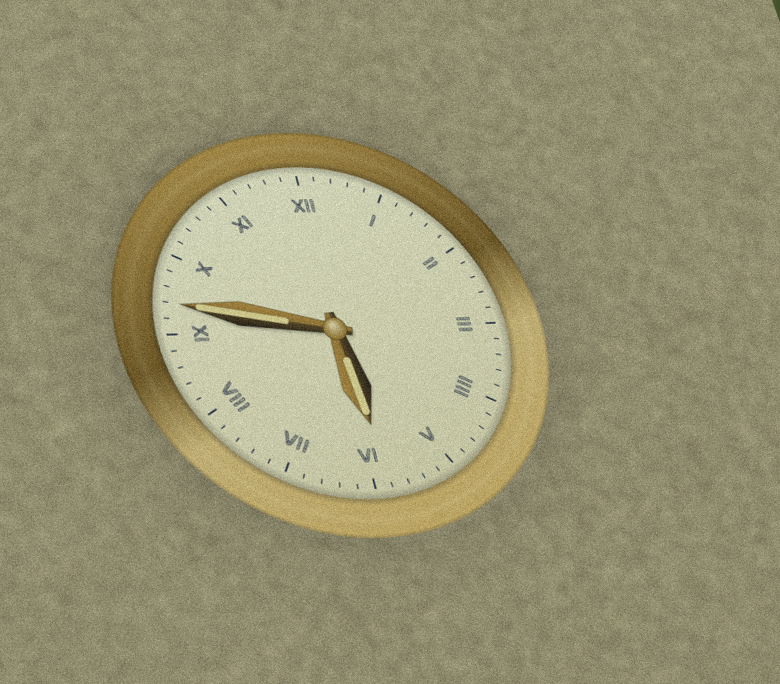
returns {"hour": 5, "minute": 47}
